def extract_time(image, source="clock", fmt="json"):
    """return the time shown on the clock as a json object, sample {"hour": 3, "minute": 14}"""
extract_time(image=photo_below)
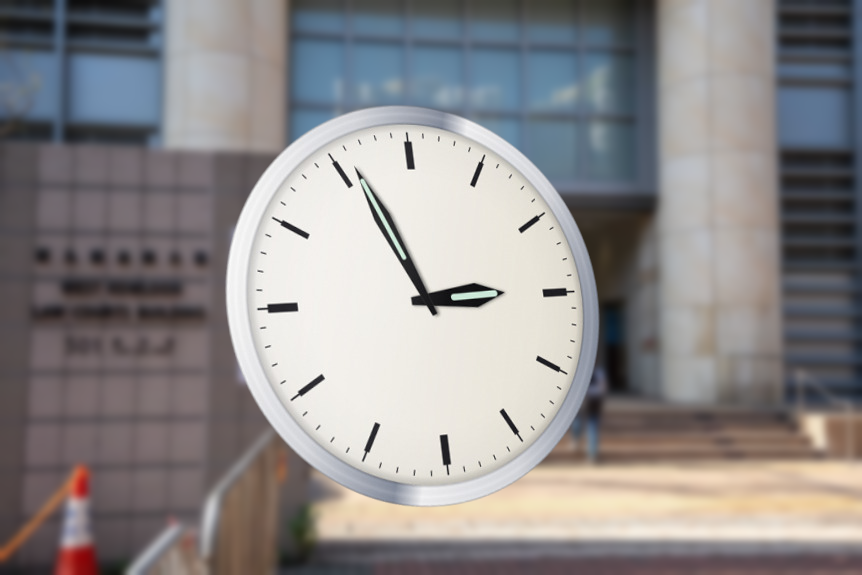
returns {"hour": 2, "minute": 56}
